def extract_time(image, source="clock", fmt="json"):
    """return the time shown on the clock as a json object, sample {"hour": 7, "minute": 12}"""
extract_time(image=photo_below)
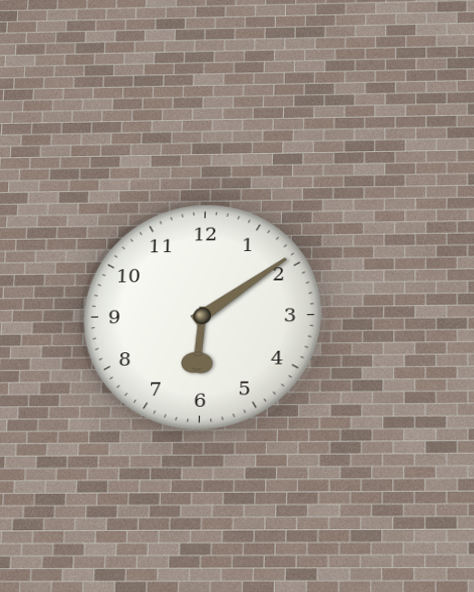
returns {"hour": 6, "minute": 9}
